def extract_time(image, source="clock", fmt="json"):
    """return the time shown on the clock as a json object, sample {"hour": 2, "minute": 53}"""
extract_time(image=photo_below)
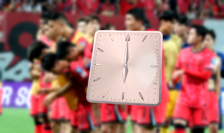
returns {"hour": 6, "minute": 0}
